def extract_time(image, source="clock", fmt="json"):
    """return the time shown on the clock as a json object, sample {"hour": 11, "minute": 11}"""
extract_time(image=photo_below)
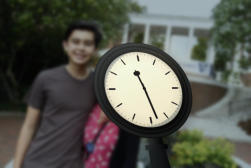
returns {"hour": 11, "minute": 28}
